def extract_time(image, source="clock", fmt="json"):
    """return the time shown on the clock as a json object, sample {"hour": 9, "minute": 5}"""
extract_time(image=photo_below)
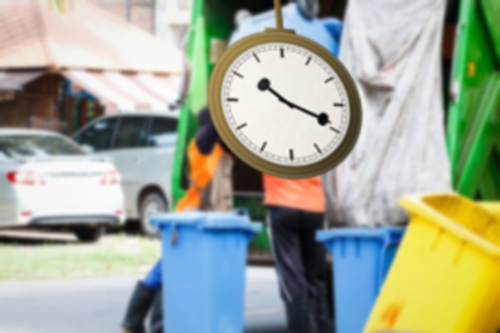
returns {"hour": 10, "minute": 19}
